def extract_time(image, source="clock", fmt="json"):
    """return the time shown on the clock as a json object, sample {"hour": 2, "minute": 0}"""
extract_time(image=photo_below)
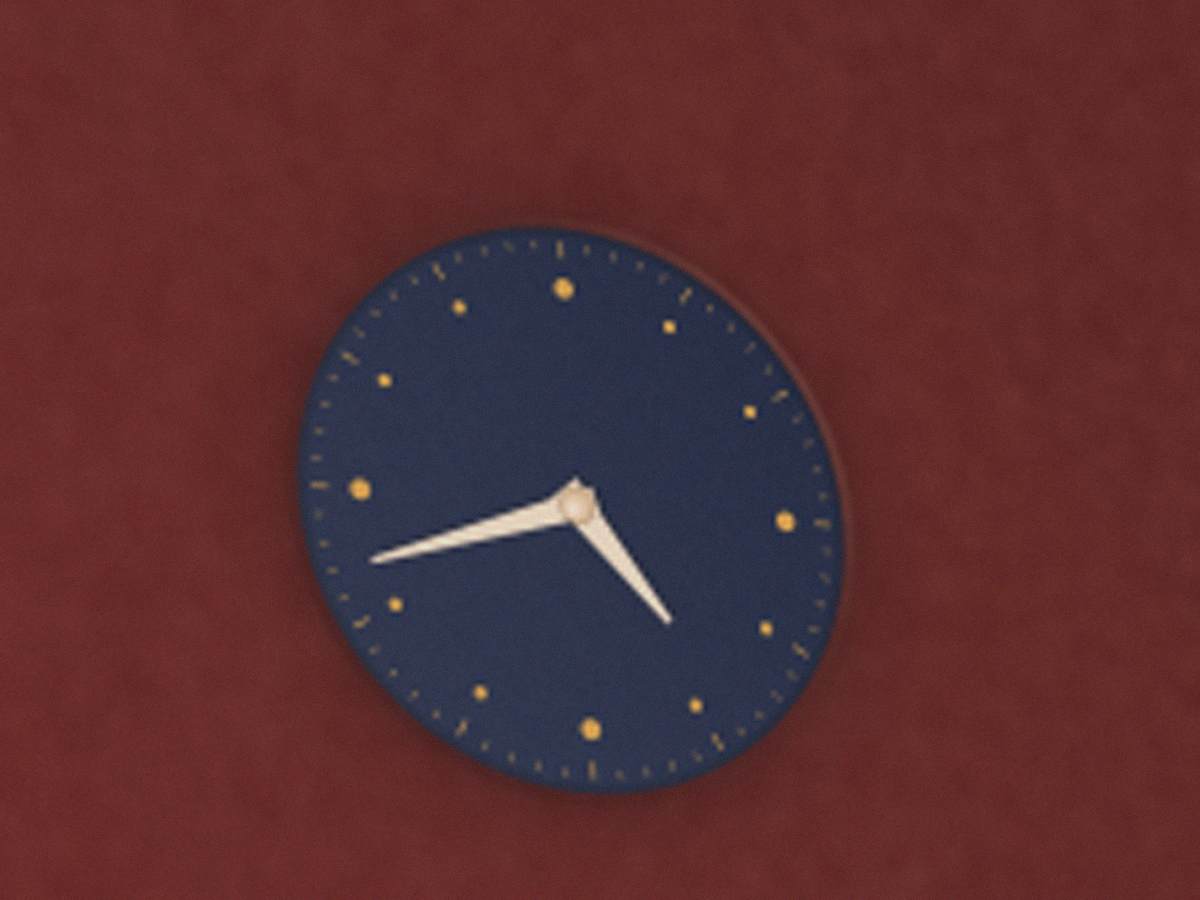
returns {"hour": 4, "minute": 42}
